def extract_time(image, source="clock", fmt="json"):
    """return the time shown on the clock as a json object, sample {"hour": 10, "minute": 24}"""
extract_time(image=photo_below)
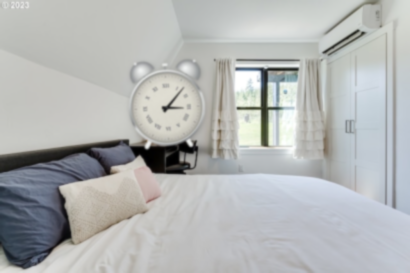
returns {"hour": 3, "minute": 7}
